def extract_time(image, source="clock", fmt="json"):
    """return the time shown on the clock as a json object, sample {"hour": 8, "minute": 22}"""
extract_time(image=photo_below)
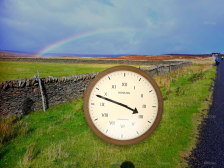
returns {"hour": 3, "minute": 48}
